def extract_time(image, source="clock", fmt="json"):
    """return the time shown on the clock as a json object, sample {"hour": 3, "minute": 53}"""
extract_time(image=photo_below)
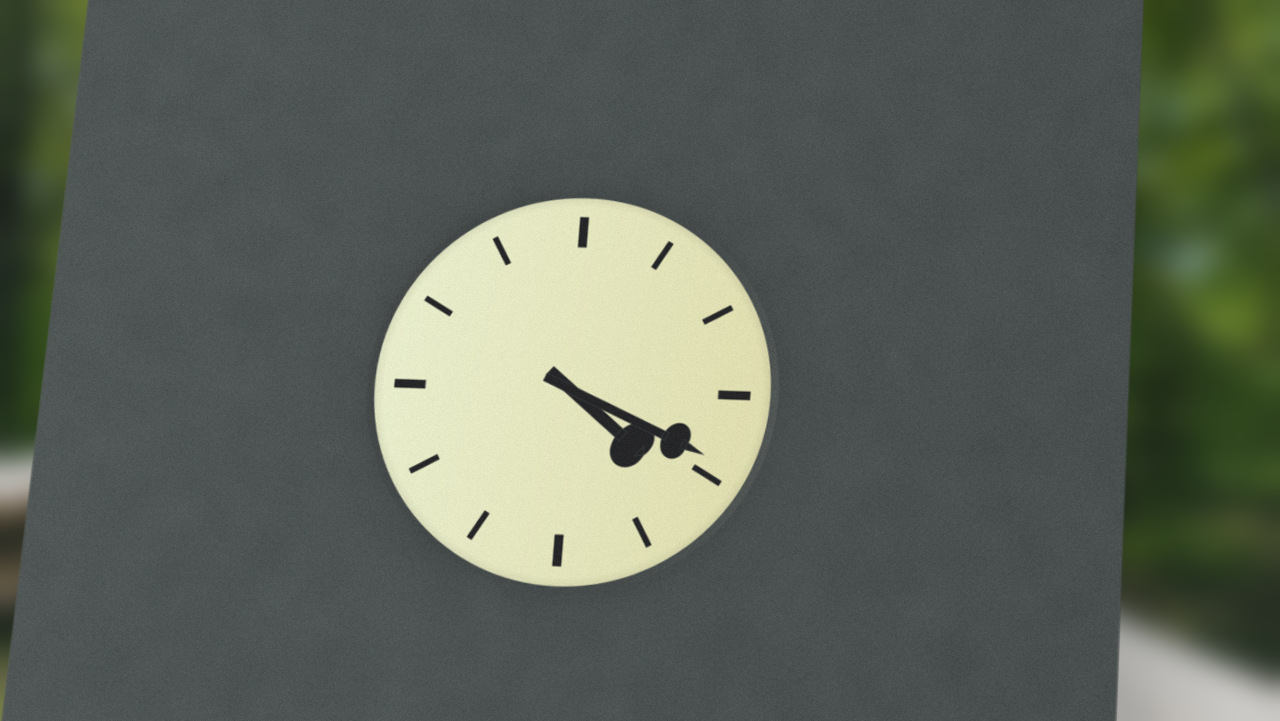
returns {"hour": 4, "minute": 19}
